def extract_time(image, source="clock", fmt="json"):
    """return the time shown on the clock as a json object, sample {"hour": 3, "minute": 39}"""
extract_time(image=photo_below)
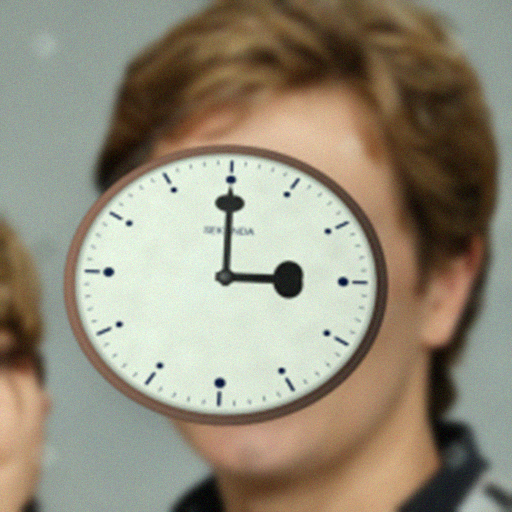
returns {"hour": 3, "minute": 0}
